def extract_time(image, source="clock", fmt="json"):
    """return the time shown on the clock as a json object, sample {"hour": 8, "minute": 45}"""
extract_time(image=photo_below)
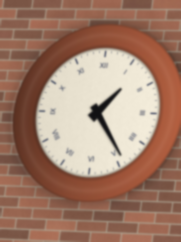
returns {"hour": 1, "minute": 24}
